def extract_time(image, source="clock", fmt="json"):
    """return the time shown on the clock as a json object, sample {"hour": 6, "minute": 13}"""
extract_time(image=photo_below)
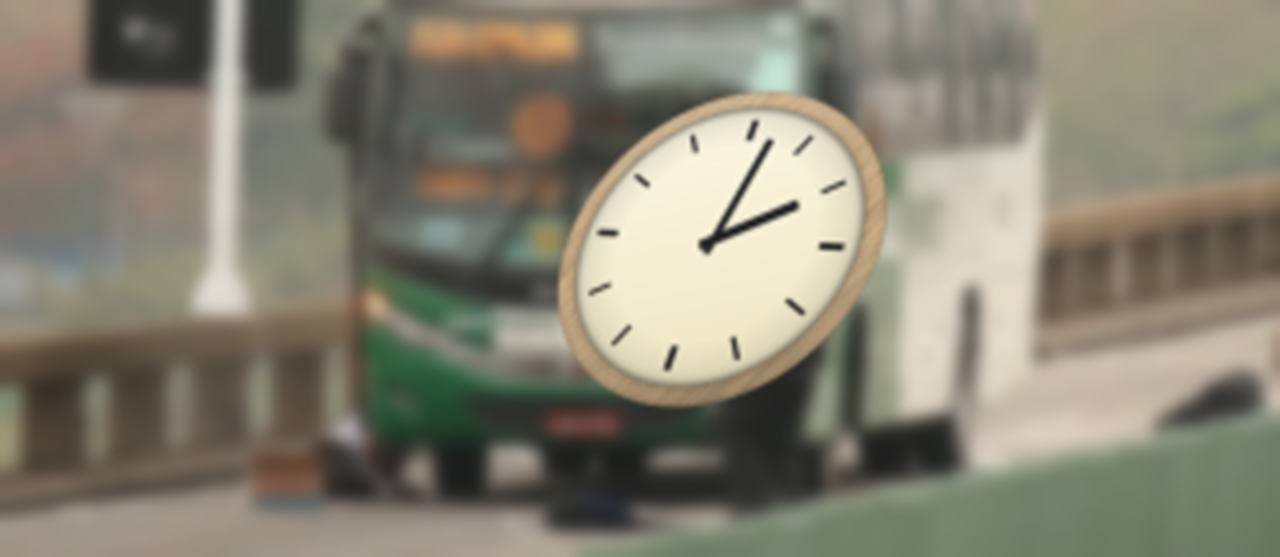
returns {"hour": 2, "minute": 2}
